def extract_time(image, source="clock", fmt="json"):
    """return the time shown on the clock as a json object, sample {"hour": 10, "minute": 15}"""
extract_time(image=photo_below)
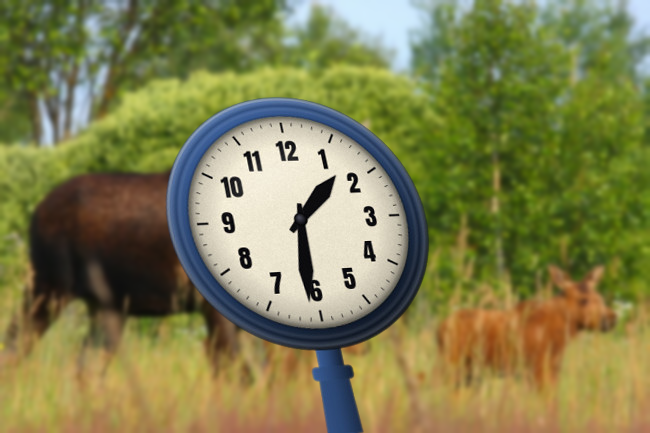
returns {"hour": 1, "minute": 31}
